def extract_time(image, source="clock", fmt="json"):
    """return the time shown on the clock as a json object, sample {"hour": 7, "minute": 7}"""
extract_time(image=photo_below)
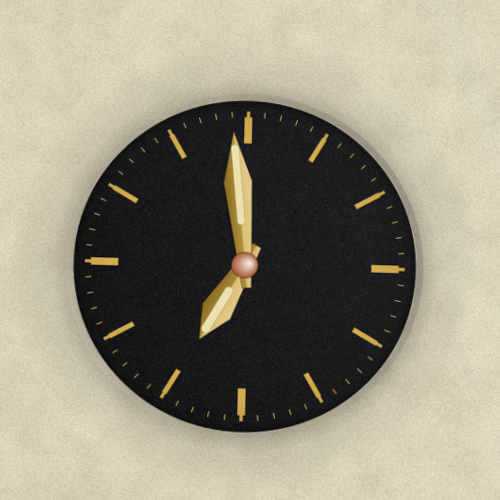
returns {"hour": 6, "minute": 59}
